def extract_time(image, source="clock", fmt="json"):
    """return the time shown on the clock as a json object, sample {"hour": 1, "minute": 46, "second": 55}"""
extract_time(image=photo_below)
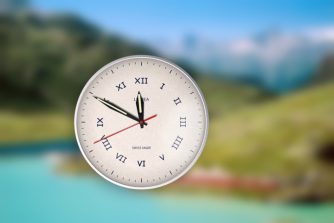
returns {"hour": 11, "minute": 49, "second": 41}
